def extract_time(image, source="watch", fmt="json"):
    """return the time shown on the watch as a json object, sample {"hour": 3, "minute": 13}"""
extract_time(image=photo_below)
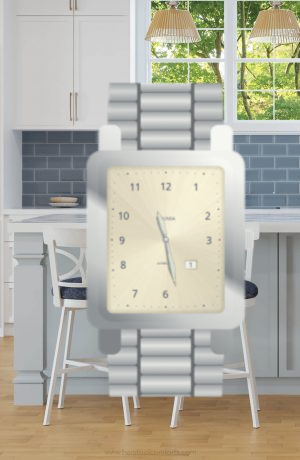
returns {"hour": 11, "minute": 28}
